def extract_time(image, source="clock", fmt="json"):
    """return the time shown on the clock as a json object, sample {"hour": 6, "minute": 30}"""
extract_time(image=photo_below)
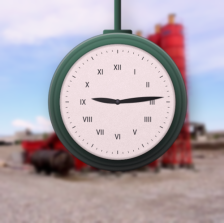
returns {"hour": 9, "minute": 14}
